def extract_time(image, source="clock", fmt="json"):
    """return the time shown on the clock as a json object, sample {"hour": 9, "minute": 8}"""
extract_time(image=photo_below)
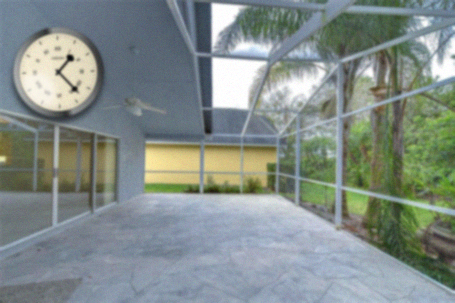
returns {"hour": 1, "minute": 23}
